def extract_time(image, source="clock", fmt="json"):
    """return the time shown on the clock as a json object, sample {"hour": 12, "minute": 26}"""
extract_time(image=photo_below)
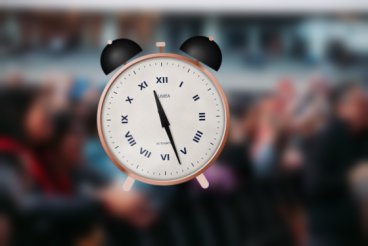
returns {"hour": 11, "minute": 27}
